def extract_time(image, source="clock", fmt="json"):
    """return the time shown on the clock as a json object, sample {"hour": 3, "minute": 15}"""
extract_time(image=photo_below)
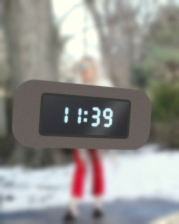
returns {"hour": 11, "minute": 39}
